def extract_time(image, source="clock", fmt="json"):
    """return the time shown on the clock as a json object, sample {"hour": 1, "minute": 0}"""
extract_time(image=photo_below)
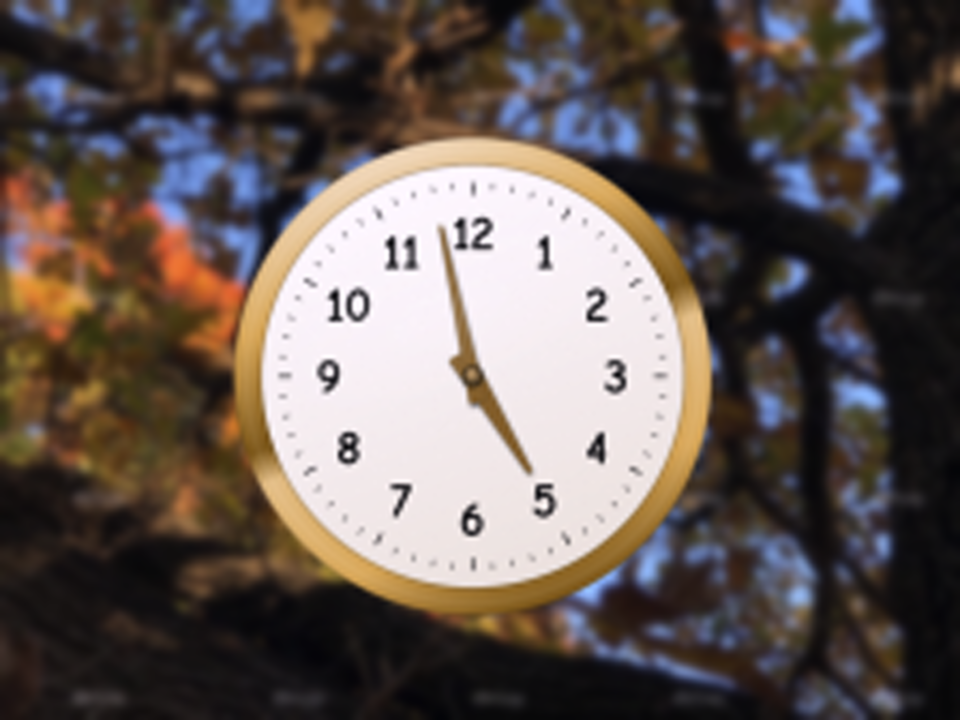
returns {"hour": 4, "minute": 58}
